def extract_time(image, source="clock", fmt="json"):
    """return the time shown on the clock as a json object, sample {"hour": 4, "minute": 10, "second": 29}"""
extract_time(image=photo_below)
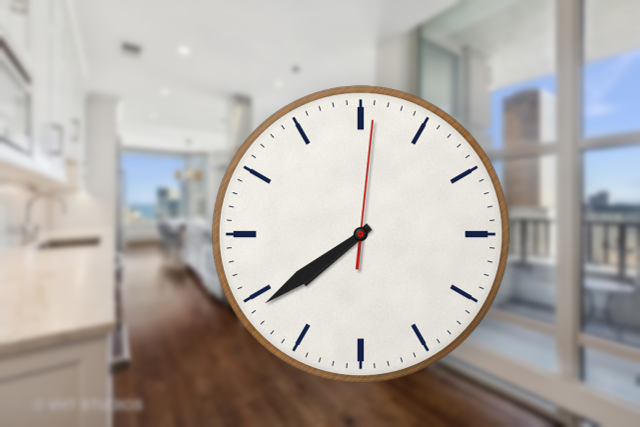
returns {"hour": 7, "minute": 39, "second": 1}
